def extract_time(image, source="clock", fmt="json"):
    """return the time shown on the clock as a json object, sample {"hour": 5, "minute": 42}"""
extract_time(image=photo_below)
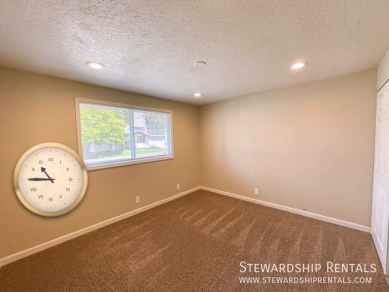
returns {"hour": 10, "minute": 45}
